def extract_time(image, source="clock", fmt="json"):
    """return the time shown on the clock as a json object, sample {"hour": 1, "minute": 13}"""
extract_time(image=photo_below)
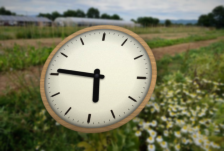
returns {"hour": 5, "minute": 46}
